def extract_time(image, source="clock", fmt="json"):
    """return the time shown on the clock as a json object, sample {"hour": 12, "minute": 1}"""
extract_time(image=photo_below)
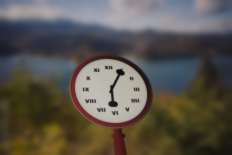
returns {"hour": 6, "minute": 5}
